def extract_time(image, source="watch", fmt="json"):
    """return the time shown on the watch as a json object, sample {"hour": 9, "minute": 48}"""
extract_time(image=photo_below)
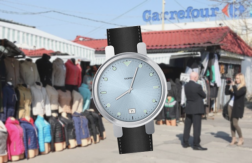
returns {"hour": 8, "minute": 4}
